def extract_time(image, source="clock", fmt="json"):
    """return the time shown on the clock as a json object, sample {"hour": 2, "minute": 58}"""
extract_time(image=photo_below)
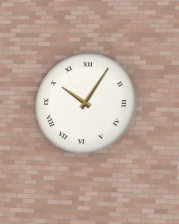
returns {"hour": 10, "minute": 5}
